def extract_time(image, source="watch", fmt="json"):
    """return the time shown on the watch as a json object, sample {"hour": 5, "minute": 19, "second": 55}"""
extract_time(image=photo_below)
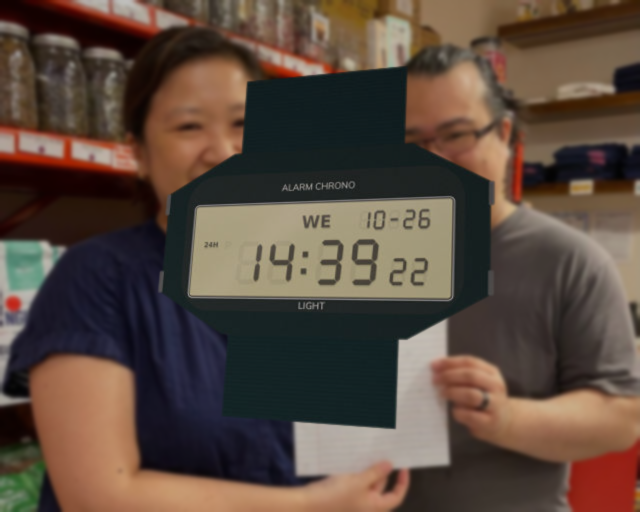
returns {"hour": 14, "minute": 39, "second": 22}
